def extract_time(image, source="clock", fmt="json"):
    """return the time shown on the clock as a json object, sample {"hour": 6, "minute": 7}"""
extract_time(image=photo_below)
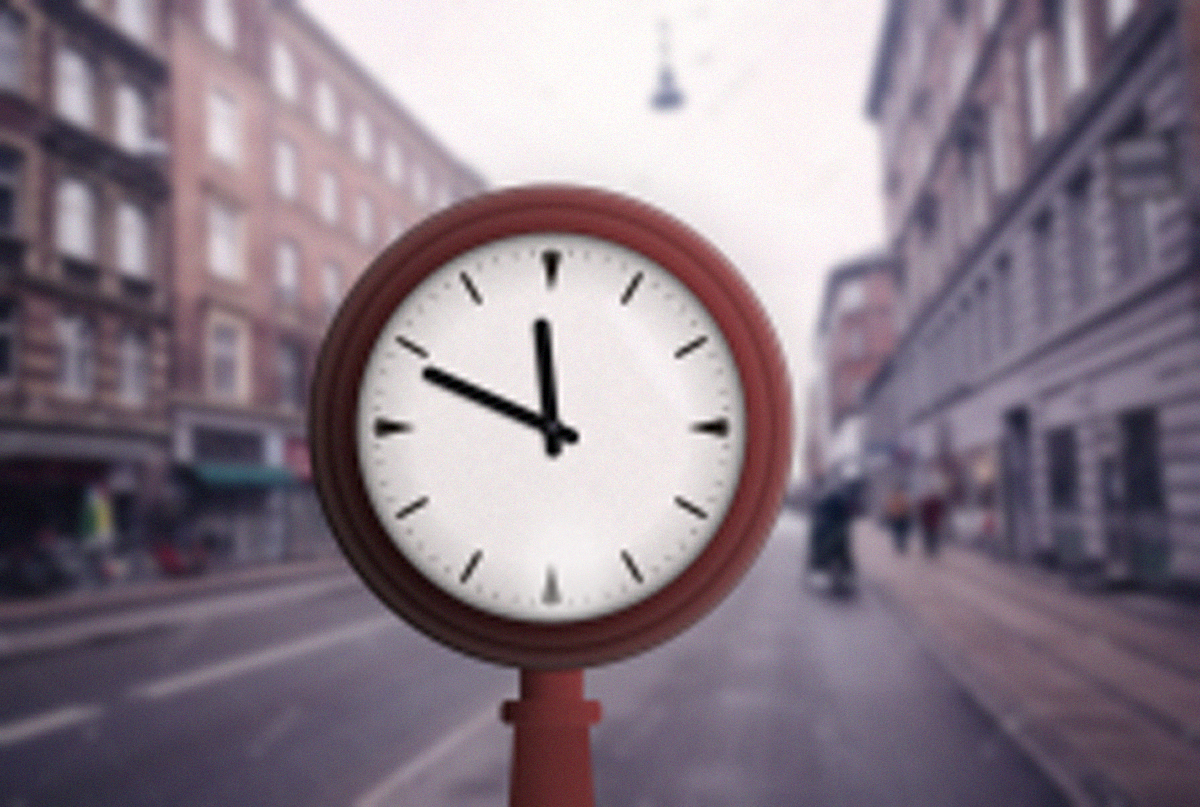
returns {"hour": 11, "minute": 49}
